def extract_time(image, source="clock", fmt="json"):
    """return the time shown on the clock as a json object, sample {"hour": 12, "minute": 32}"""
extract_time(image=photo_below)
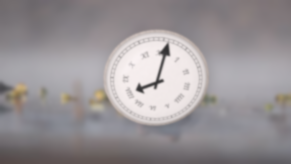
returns {"hour": 8, "minute": 1}
